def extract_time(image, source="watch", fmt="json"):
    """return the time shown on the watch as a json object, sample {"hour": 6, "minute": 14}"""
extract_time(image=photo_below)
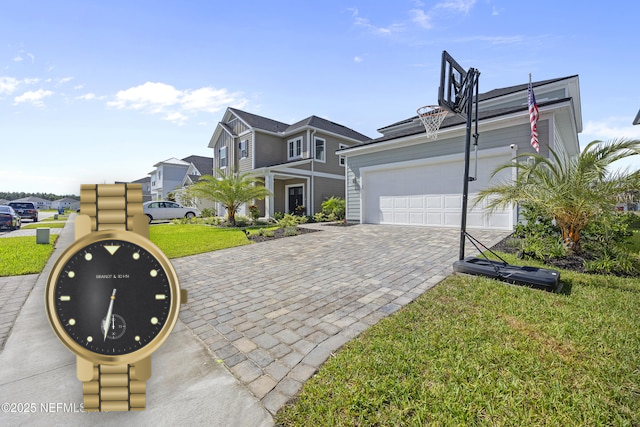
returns {"hour": 6, "minute": 32}
